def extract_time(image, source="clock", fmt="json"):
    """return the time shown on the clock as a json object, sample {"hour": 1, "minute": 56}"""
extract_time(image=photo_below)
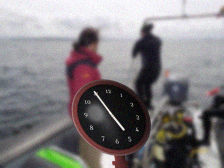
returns {"hour": 4, "minute": 55}
